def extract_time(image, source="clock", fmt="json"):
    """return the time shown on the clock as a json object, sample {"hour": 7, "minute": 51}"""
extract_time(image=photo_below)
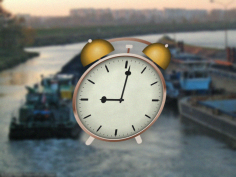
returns {"hour": 9, "minute": 1}
